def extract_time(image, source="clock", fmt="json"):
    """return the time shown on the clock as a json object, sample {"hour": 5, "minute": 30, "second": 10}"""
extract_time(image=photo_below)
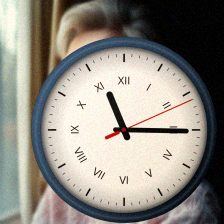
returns {"hour": 11, "minute": 15, "second": 11}
